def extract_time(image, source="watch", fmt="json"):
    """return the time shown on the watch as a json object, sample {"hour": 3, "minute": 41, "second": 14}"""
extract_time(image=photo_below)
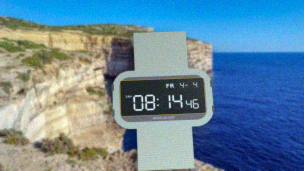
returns {"hour": 8, "minute": 14, "second": 46}
